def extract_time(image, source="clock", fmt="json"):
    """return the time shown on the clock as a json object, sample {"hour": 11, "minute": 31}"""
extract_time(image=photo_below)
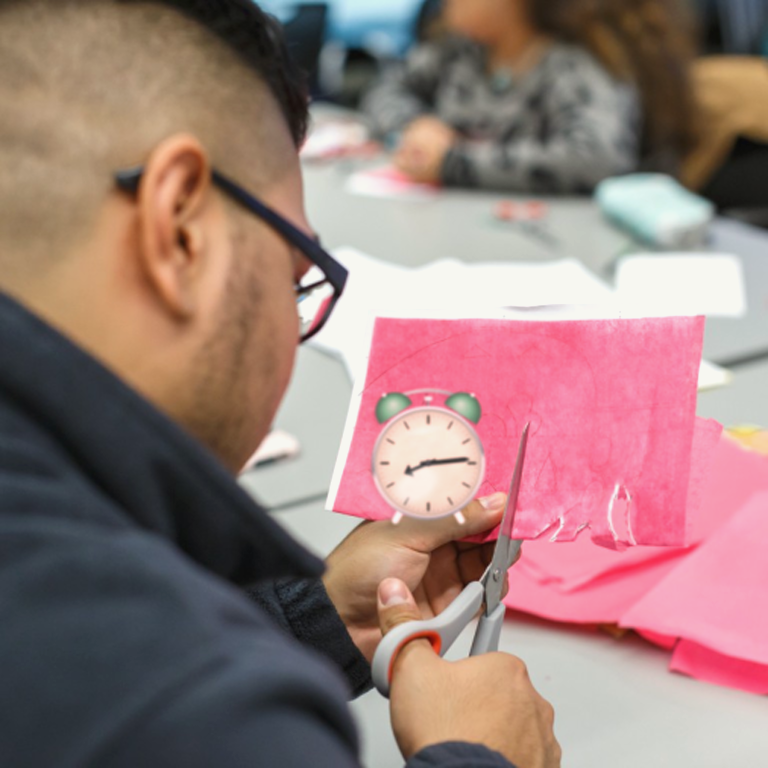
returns {"hour": 8, "minute": 14}
